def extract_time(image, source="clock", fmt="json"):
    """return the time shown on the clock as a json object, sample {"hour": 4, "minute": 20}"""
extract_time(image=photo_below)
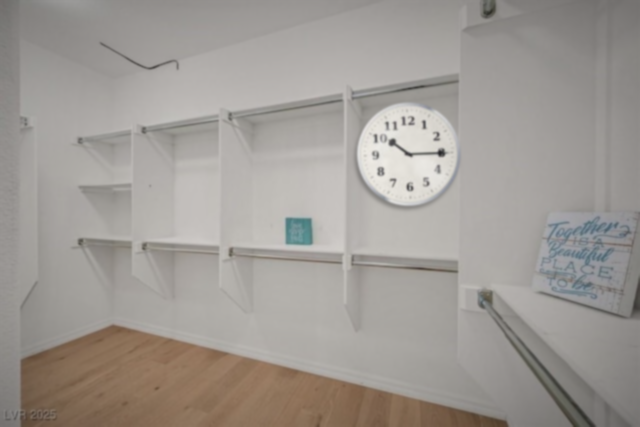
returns {"hour": 10, "minute": 15}
